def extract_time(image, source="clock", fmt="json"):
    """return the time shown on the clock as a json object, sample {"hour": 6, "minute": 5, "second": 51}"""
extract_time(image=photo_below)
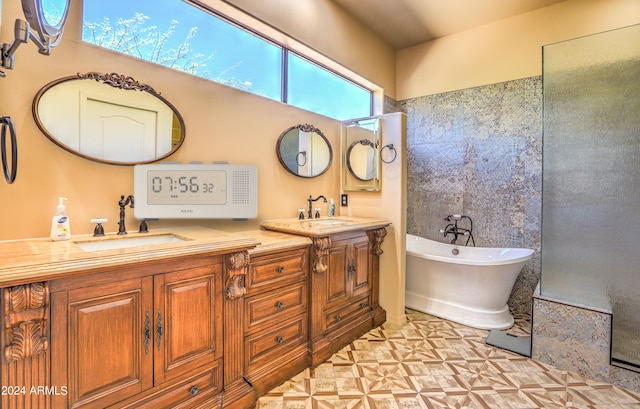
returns {"hour": 7, "minute": 56, "second": 32}
